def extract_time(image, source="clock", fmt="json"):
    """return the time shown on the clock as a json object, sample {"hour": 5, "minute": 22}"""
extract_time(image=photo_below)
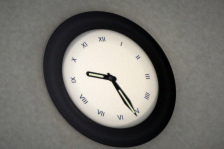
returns {"hour": 9, "minute": 26}
